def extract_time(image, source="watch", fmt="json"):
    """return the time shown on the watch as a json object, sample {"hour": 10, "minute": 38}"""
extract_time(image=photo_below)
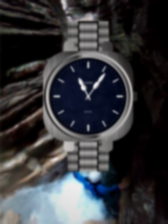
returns {"hour": 11, "minute": 6}
